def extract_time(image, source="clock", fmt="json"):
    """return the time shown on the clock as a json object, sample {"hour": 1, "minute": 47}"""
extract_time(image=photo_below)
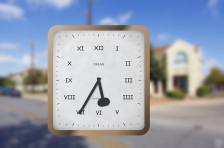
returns {"hour": 5, "minute": 35}
